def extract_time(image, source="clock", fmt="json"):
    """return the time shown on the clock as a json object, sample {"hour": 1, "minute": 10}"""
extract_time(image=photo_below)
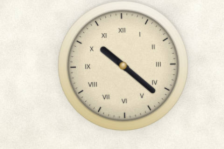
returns {"hour": 10, "minute": 22}
